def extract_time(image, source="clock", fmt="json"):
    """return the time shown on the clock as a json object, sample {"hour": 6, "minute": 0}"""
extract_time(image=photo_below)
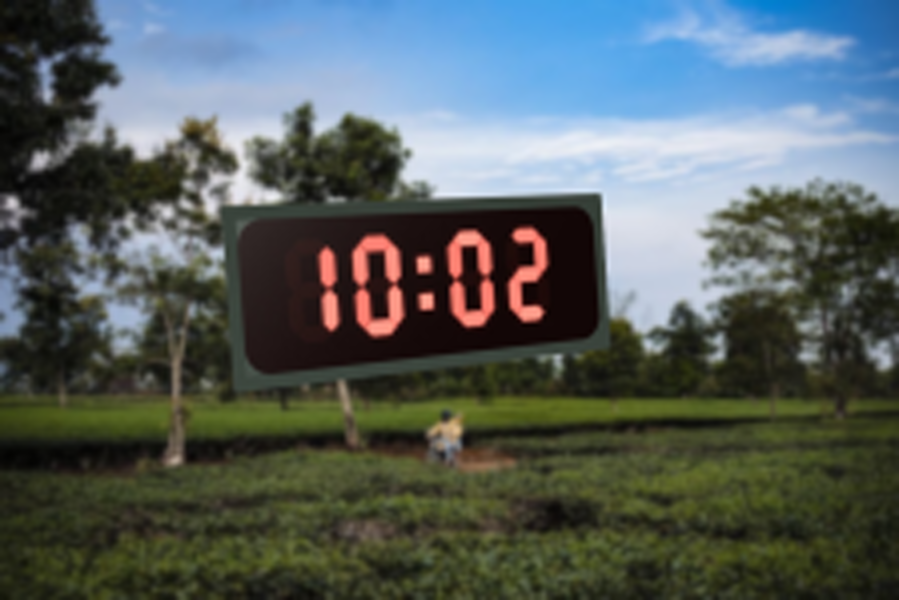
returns {"hour": 10, "minute": 2}
